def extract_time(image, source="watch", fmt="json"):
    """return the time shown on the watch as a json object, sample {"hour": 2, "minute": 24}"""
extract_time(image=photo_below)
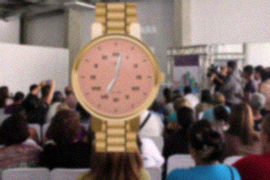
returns {"hour": 7, "minute": 2}
